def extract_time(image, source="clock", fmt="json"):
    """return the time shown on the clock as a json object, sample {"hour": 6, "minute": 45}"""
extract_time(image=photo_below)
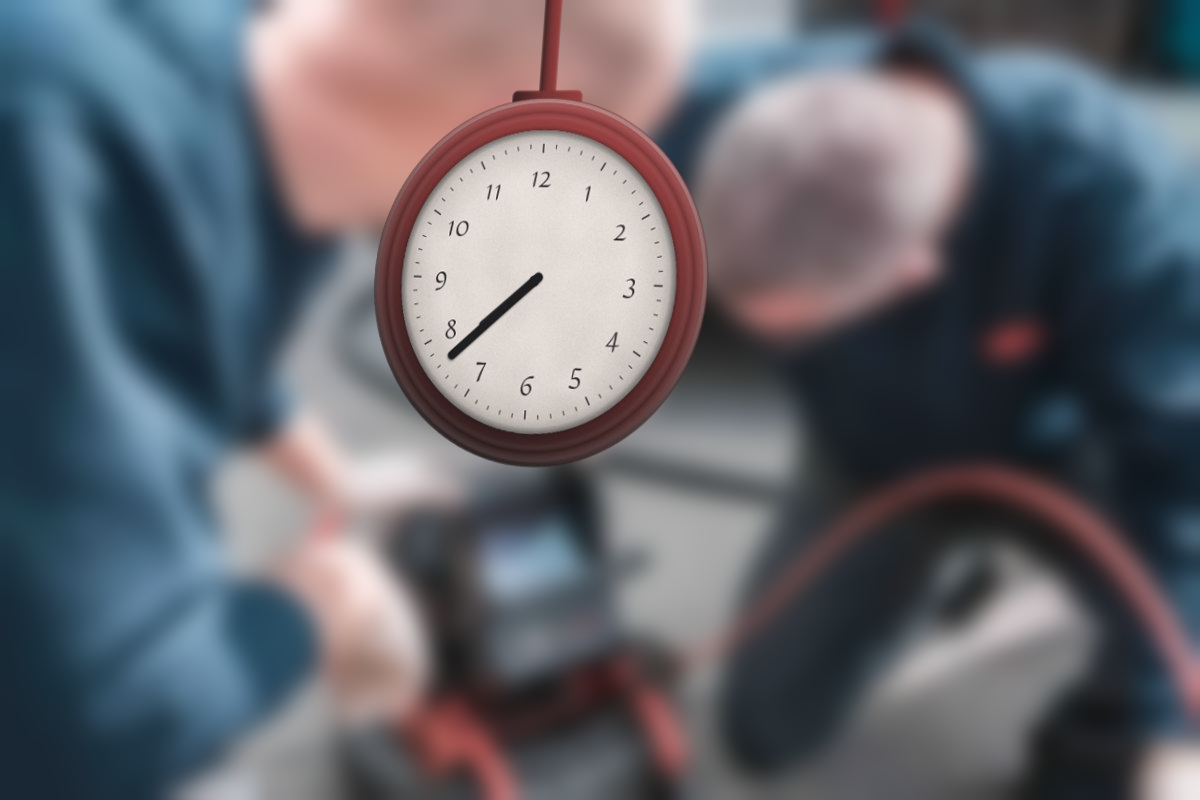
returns {"hour": 7, "minute": 38}
